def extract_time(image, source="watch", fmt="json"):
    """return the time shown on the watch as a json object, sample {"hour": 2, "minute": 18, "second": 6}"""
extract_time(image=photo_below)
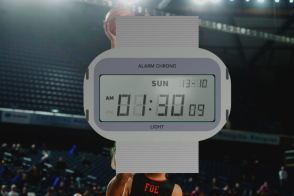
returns {"hour": 1, "minute": 30, "second": 9}
